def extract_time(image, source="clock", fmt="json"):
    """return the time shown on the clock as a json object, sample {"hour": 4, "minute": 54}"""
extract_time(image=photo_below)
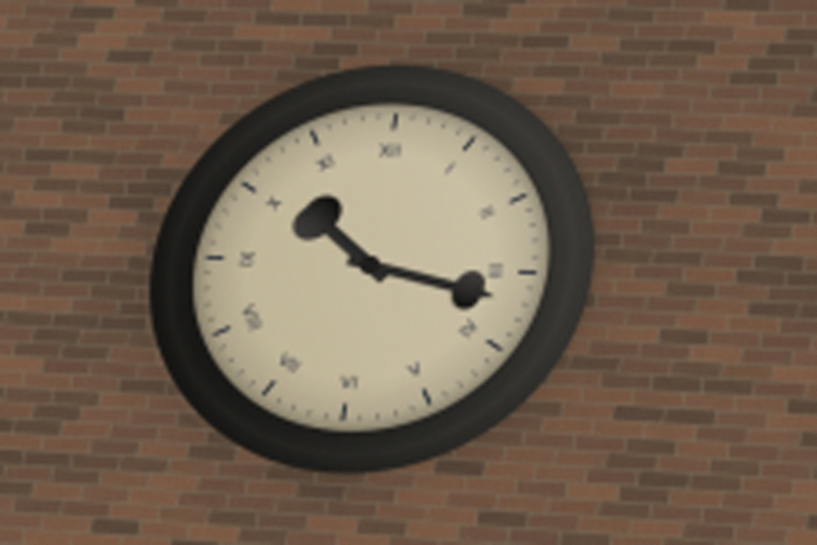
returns {"hour": 10, "minute": 17}
